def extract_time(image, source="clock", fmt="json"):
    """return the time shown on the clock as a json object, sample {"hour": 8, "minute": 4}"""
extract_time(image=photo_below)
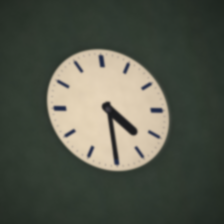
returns {"hour": 4, "minute": 30}
